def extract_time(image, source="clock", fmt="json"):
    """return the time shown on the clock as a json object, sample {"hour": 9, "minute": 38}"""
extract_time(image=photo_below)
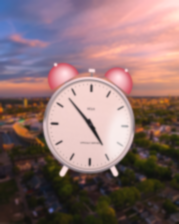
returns {"hour": 4, "minute": 53}
